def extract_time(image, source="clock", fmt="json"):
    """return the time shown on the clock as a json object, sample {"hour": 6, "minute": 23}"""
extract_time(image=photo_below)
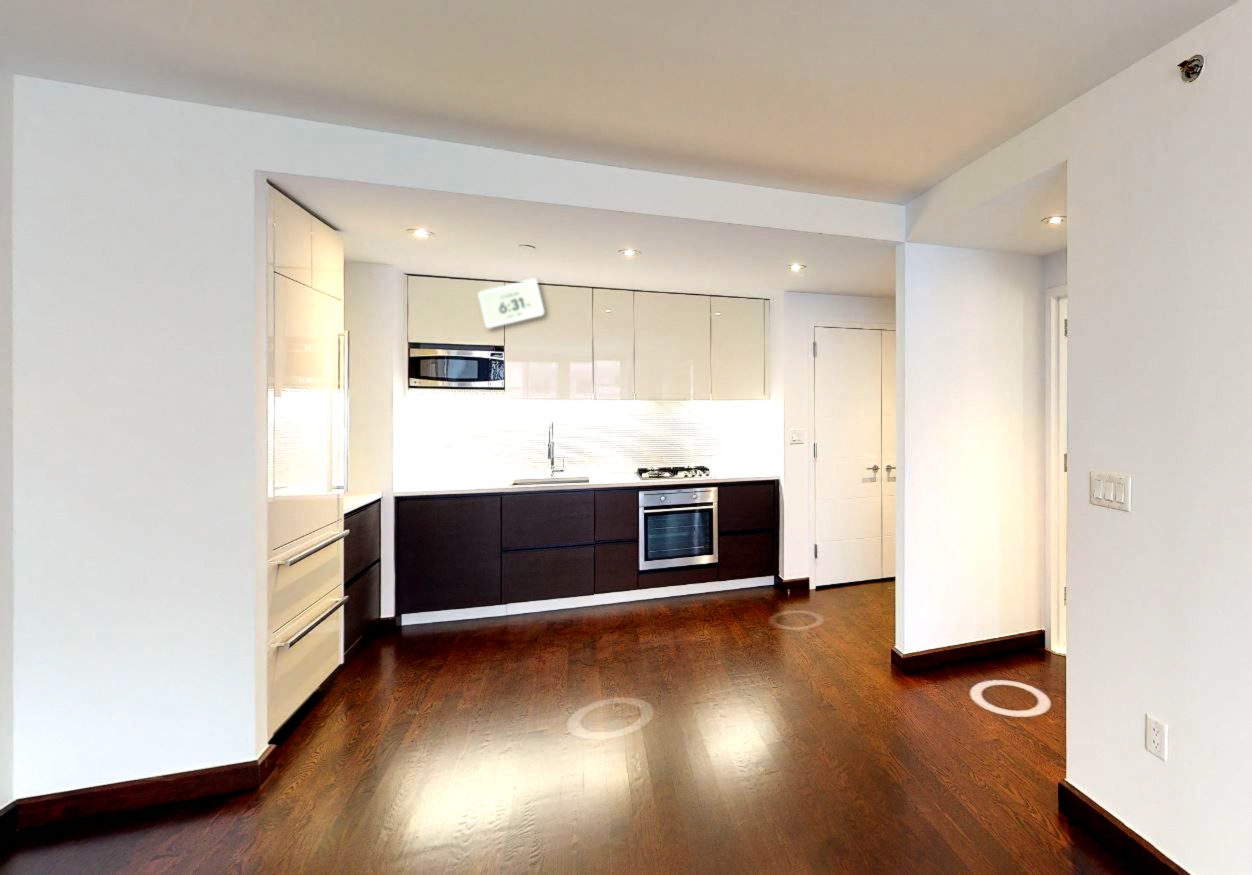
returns {"hour": 6, "minute": 31}
